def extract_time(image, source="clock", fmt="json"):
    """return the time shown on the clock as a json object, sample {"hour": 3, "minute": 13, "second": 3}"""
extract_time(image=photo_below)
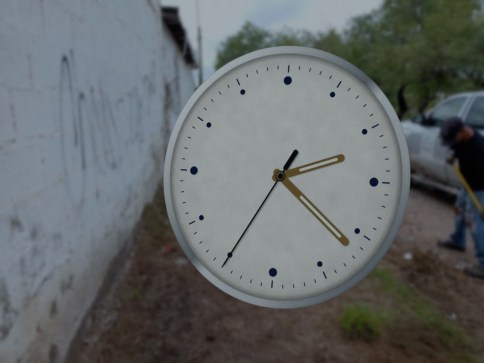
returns {"hour": 2, "minute": 21, "second": 35}
